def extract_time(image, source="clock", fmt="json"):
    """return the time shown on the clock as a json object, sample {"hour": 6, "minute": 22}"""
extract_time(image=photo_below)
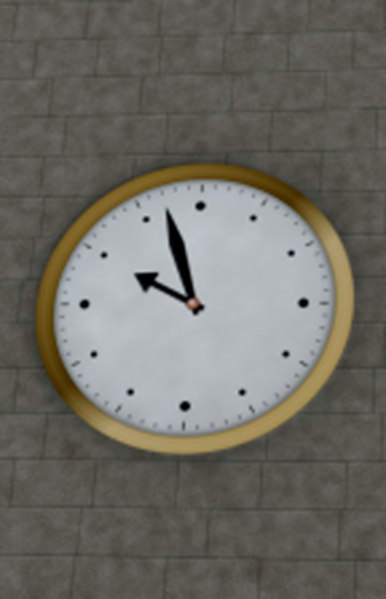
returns {"hour": 9, "minute": 57}
